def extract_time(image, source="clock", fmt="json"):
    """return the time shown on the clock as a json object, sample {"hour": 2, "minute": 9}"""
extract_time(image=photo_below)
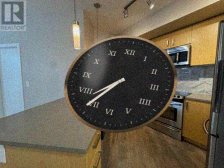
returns {"hour": 7, "minute": 36}
